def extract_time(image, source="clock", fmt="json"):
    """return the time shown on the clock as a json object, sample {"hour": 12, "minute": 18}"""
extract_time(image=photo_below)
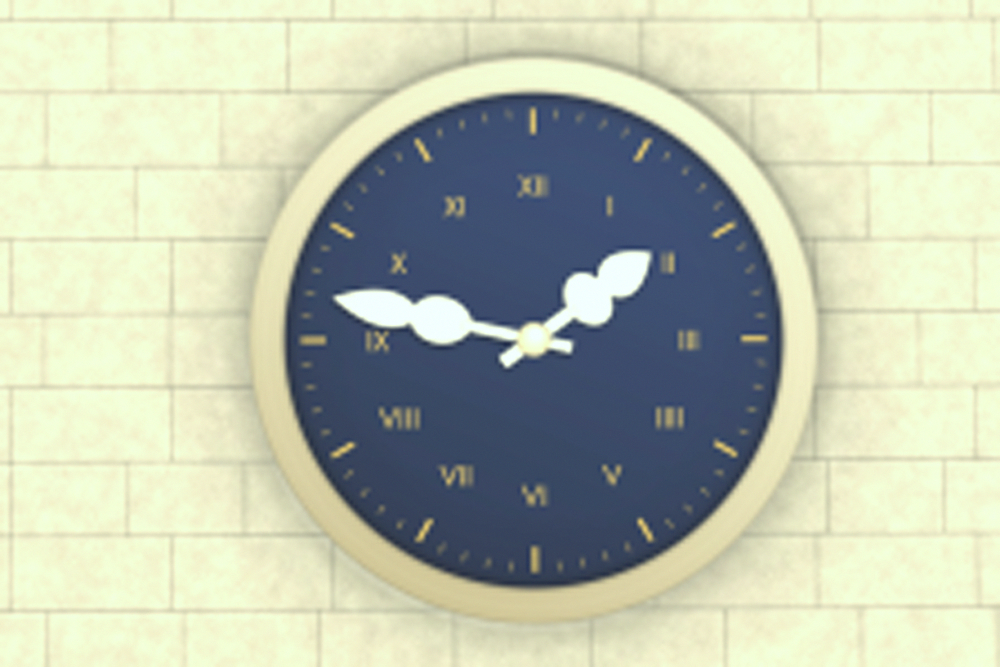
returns {"hour": 1, "minute": 47}
